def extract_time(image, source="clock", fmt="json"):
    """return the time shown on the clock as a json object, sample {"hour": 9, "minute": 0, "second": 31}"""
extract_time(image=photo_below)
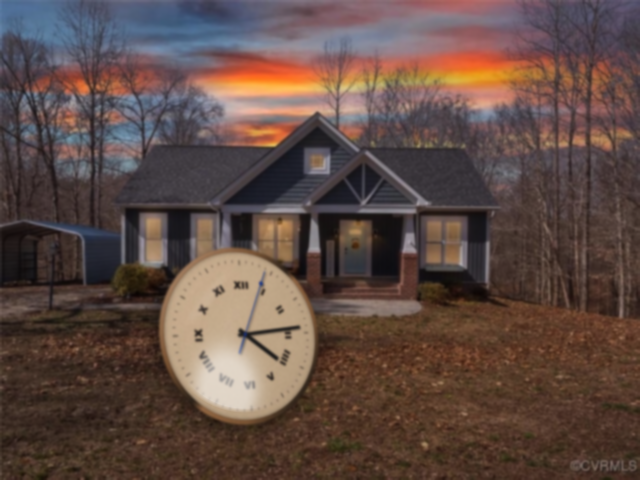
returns {"hour": 4, "minute": 14, "second": 4}
